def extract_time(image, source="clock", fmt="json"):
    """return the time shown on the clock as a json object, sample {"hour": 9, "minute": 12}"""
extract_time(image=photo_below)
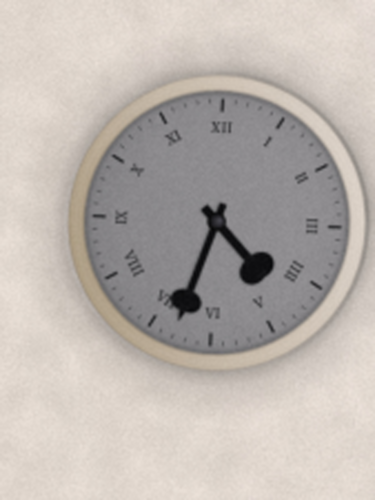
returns {"hour": 4, "minute": 33}
